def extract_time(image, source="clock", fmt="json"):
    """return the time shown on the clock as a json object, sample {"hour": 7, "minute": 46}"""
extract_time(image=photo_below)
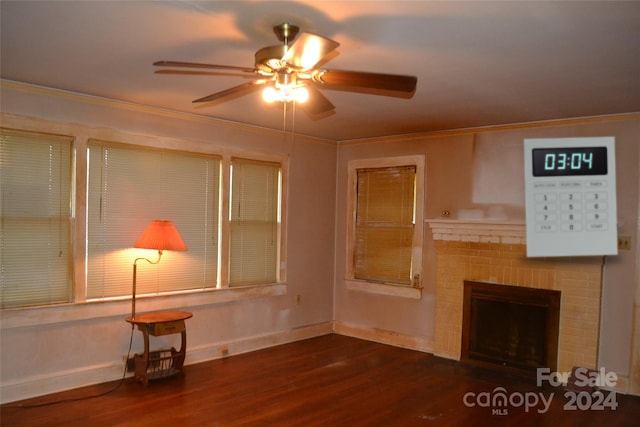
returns {"hour": 3, "minute": 4}
